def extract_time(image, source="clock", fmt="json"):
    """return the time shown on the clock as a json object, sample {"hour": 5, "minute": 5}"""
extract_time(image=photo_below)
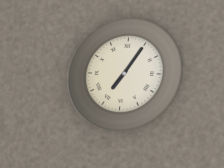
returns {"hour": 7, "minute": 5}
